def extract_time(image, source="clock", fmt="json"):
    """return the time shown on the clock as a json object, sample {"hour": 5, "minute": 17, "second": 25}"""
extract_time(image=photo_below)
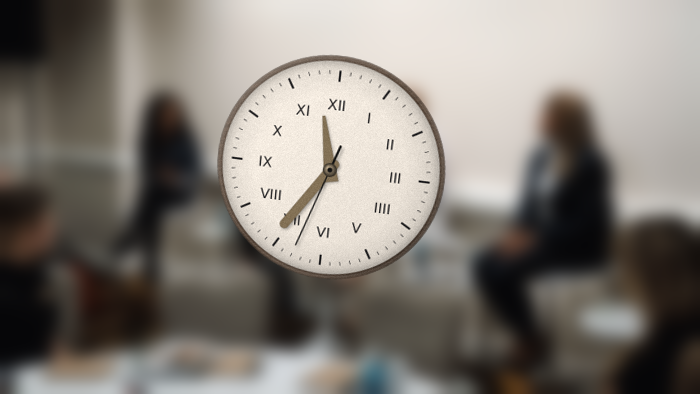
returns {"hour": 11, "minute": 35, "second": 33}
